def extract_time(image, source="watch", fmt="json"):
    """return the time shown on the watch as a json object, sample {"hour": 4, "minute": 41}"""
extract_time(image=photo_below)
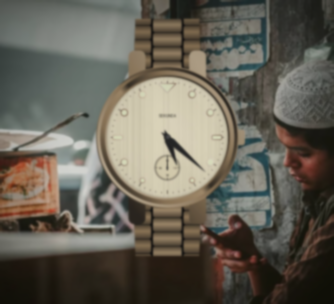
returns {"hour": 5, "minute": 22}
